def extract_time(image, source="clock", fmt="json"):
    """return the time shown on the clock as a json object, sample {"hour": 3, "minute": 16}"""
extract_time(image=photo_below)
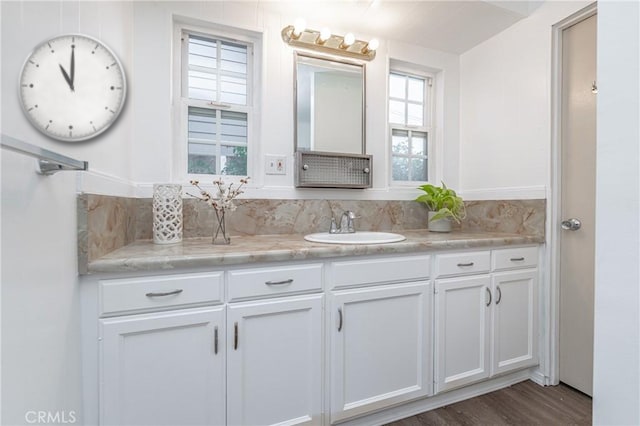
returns {"hour": 11, "minute": 0}
